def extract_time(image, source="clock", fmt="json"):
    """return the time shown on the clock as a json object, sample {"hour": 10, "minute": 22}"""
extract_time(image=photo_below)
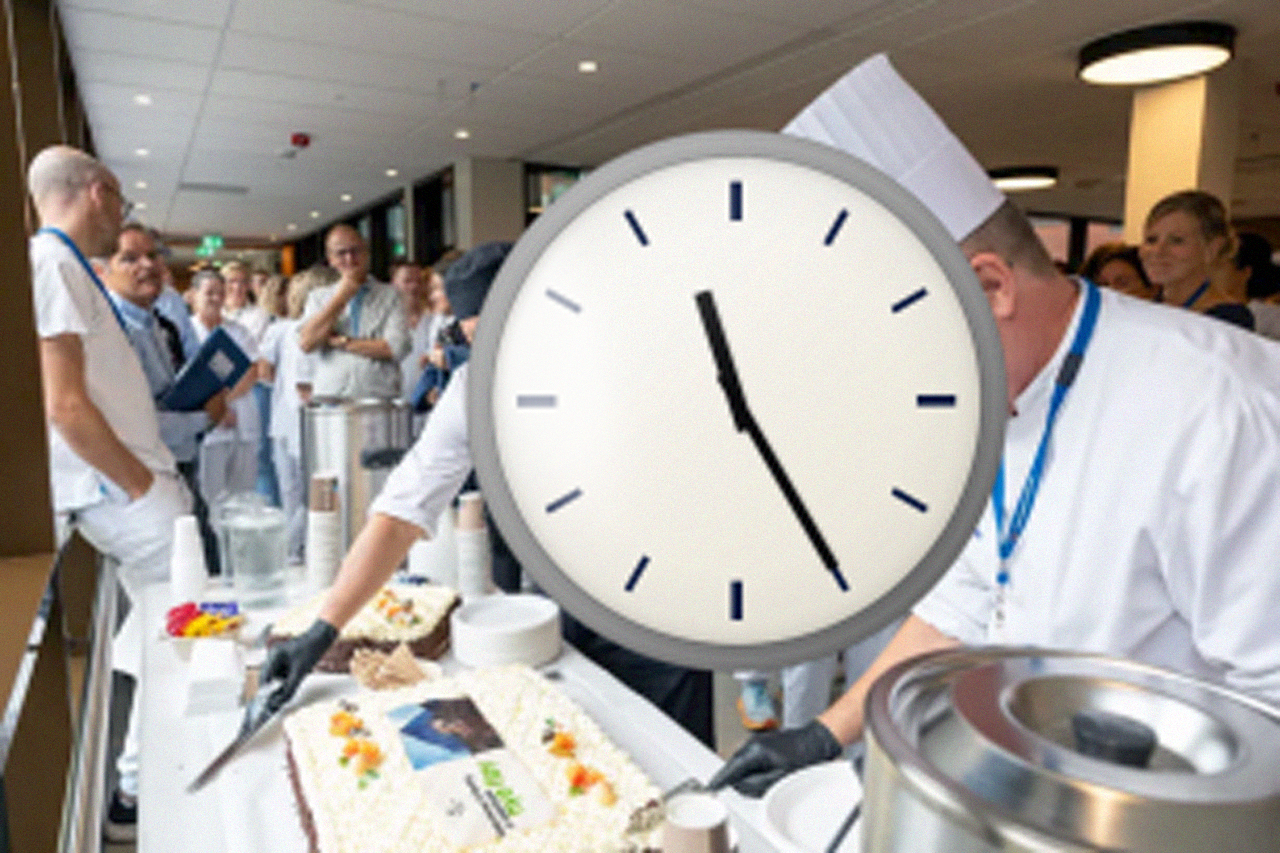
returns {"hour": 11, "minute": 25}
